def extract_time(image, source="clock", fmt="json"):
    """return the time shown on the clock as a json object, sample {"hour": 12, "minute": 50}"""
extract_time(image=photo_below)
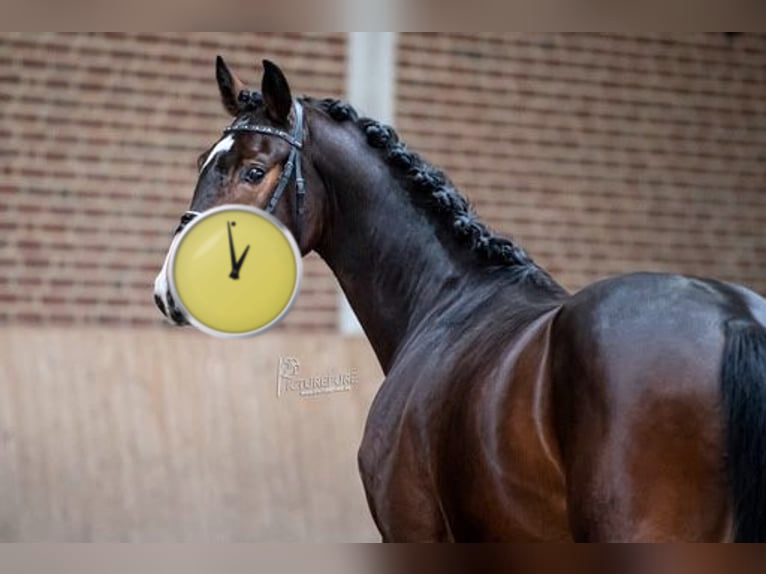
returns {"hour": 12, "minute": 59}
